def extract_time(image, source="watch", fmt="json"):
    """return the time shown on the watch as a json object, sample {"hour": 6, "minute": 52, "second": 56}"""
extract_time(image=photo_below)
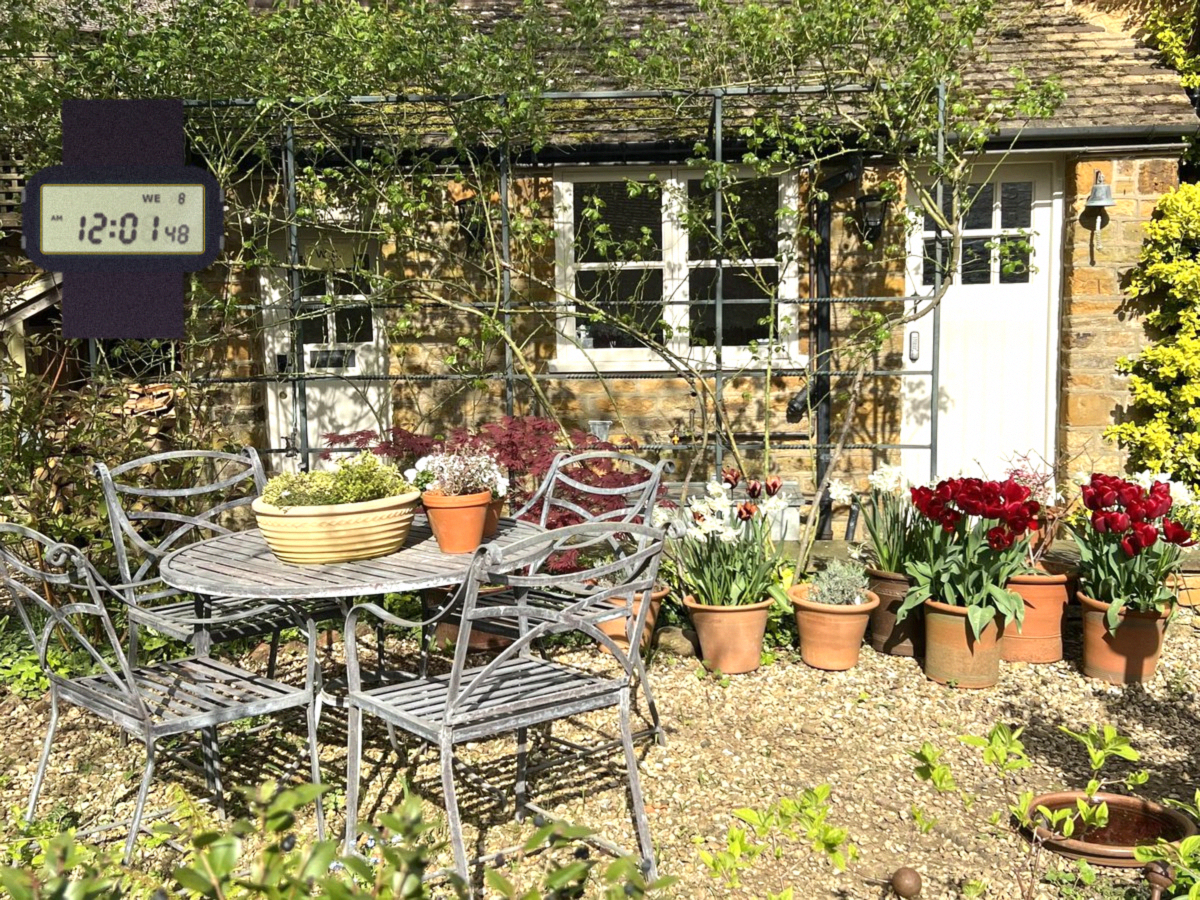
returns {"hour": 12, "minute": 1, "second": 48}
